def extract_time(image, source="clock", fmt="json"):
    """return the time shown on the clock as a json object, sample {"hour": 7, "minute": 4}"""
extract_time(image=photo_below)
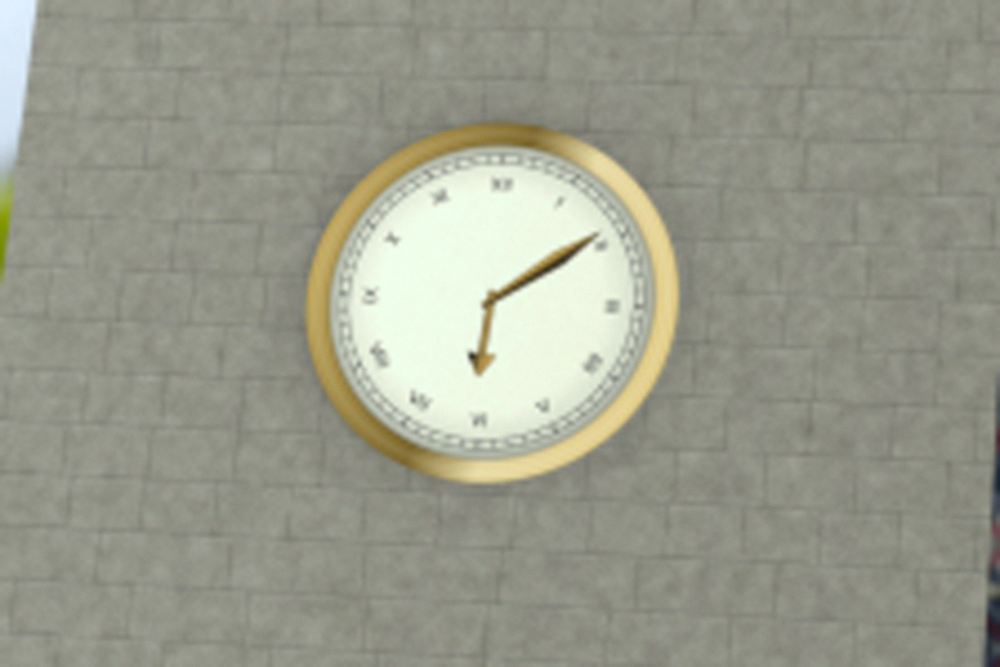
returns {"hour": 6, "minute": 9}
